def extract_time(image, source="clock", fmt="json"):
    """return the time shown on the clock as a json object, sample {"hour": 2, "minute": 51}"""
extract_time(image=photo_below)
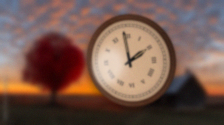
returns {"hour": 1, "minute": 59}
